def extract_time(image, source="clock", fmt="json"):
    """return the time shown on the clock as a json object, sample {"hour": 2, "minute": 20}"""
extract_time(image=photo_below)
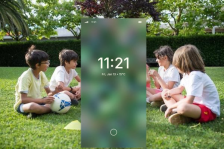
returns {"hour": 11, "minute": 21}
